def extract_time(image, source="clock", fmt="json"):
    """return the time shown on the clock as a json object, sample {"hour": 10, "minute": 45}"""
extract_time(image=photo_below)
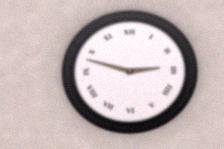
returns {"hour": 2, "minute": 48}
